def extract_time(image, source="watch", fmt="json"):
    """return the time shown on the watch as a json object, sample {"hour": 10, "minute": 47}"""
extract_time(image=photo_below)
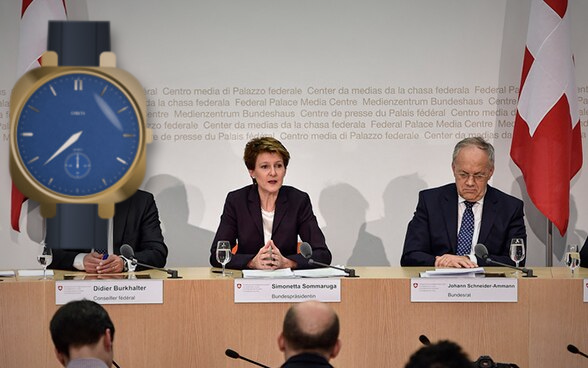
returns {"hour": 7, "minute": 38}
